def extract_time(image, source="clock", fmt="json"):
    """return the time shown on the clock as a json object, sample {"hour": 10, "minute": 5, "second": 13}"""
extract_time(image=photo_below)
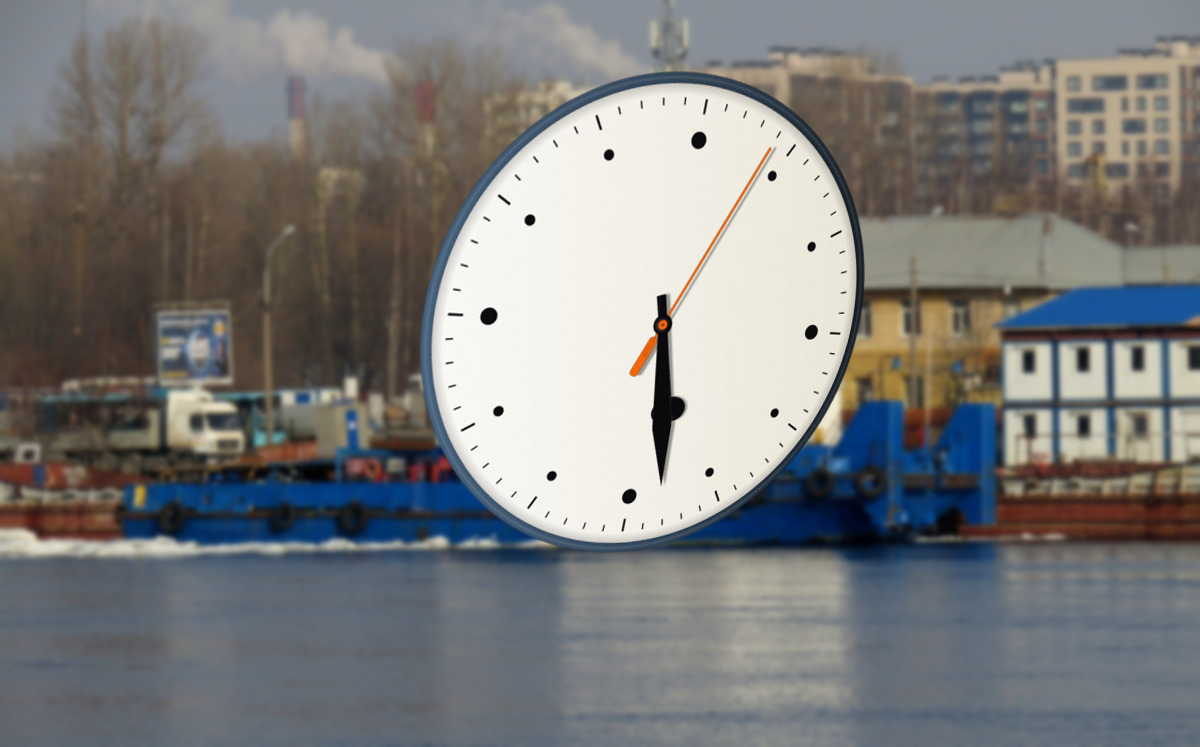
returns {"hour": 5, "minute": 28, "second": 4}
